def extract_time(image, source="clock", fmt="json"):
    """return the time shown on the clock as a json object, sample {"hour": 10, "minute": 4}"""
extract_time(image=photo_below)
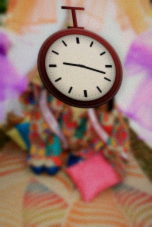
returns {"hour": 9, "minute": 18}
